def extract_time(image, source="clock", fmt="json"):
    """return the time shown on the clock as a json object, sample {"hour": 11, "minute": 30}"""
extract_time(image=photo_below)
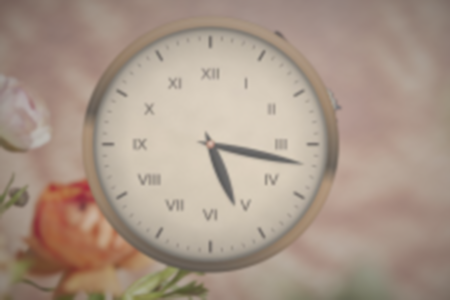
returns {"hour": 5, "minute": 17}
